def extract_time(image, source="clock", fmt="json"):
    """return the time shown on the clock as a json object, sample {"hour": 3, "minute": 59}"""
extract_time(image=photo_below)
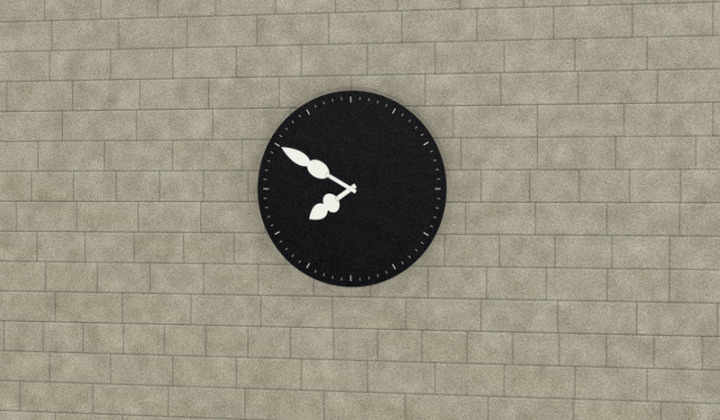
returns {"hour": 7, "minute": 50}
